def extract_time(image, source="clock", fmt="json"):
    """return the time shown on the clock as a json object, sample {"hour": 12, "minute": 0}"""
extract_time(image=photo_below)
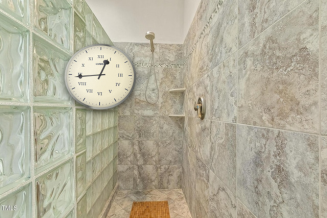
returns {"hour": 12, "minute": 44}
